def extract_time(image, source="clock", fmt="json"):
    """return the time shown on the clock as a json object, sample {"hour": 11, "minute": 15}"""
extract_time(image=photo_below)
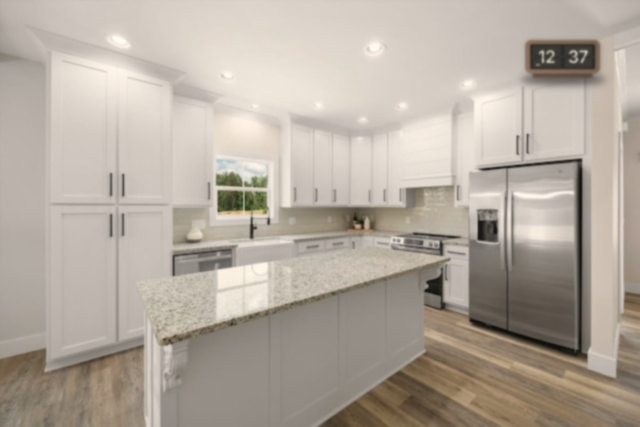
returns {"hour": 12, "minute": 37}
